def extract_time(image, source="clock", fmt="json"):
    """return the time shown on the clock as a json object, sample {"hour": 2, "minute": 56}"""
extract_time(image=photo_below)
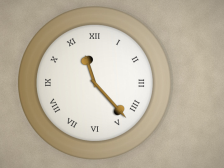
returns {"hour": 11, "minute": 23}
